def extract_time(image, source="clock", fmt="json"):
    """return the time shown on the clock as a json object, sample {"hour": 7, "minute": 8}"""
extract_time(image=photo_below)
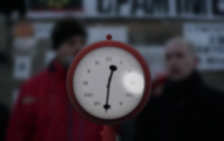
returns {"hour": 12, "minute": 31}
